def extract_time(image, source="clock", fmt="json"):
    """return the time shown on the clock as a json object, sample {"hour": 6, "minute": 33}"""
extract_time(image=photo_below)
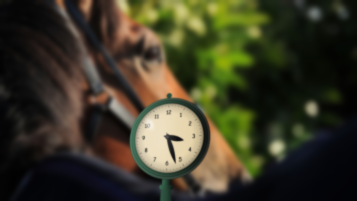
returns {"hour": 3, "minute": 27}
